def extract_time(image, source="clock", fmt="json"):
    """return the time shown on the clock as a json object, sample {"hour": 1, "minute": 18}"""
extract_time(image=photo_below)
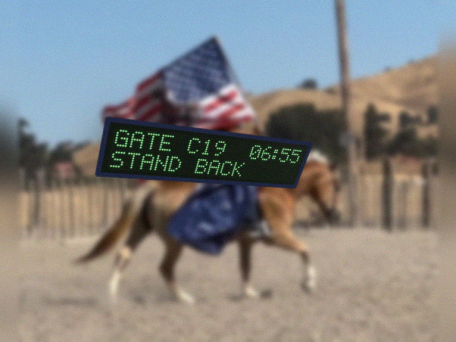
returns {"hour": 6, "minute": 55}
